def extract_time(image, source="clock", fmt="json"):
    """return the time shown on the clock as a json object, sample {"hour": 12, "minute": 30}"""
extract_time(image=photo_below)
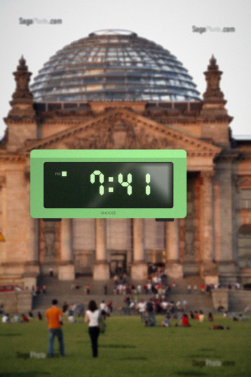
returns {"hour": 7, "minute": 41}
